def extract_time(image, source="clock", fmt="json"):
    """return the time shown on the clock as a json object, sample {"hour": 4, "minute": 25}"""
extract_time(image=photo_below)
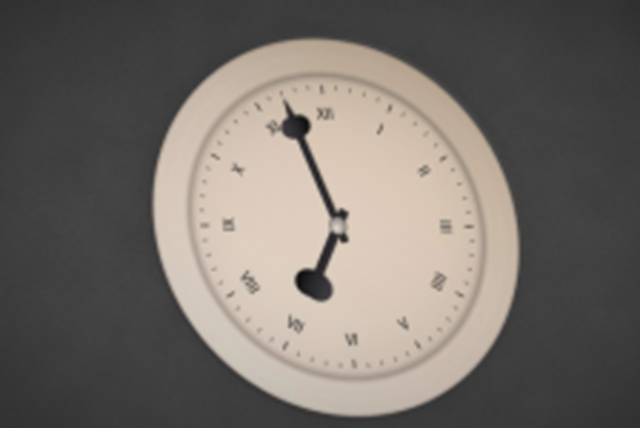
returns {"hour": 6, "minute": 57}
